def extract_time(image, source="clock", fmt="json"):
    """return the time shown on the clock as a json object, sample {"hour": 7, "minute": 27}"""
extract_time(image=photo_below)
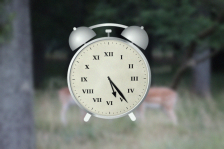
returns {"hour": 5, "minute": 24}
